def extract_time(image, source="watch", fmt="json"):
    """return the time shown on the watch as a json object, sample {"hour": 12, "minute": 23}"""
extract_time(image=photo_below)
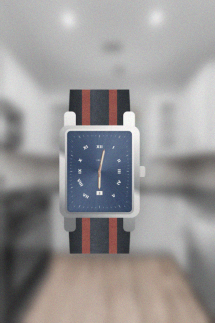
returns {"hour": 6, "minute": 2}
